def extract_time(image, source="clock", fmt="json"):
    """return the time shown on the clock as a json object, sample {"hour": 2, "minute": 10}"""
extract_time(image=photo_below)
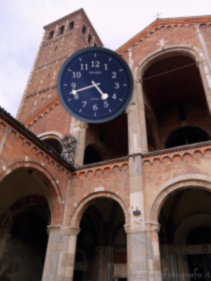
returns {"hour": 4, "minute": 42}
